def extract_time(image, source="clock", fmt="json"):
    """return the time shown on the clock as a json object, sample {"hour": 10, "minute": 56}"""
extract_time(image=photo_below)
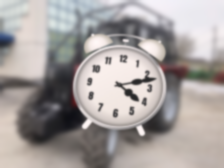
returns {"hour": 4, "minute": 12}
